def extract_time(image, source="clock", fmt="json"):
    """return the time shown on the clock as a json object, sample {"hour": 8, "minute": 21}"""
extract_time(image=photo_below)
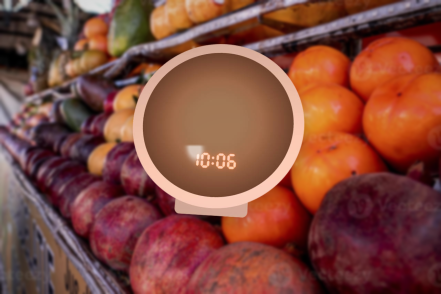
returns {"hour": 10, "minute": 6}
